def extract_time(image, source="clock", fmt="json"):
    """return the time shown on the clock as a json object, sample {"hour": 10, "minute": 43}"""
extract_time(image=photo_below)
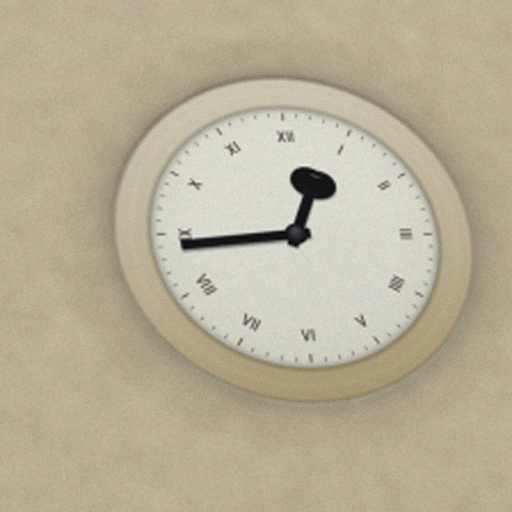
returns {"hour": 12, "minute": 44}
